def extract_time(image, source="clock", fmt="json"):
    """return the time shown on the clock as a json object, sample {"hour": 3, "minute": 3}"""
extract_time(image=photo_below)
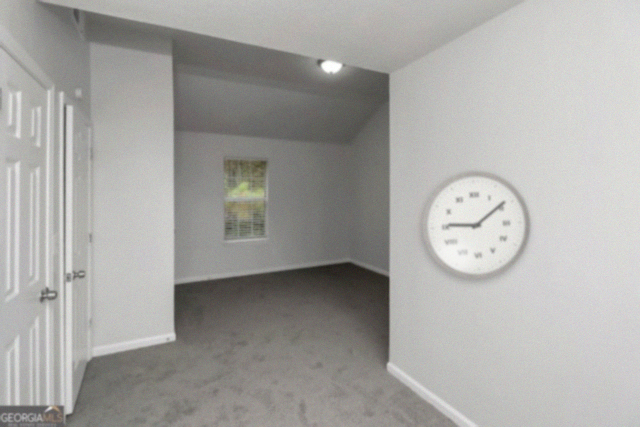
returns {"hour": 9, "minute": 9}
